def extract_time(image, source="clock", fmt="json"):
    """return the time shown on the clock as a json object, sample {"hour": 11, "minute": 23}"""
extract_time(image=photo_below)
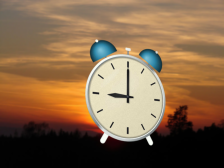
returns {"hour": 9, "minute": 0}
